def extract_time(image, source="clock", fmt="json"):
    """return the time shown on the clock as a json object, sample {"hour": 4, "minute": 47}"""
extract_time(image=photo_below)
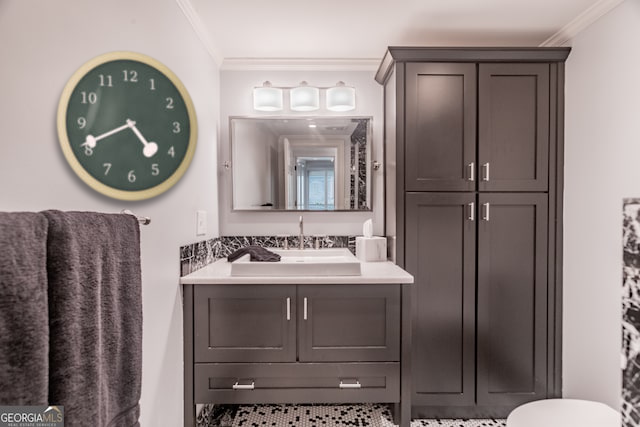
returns {"hour": 4, "minute": 41}
